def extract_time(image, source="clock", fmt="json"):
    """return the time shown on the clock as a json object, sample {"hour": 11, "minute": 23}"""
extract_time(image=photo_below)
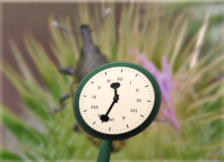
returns {"hour": 11, "minute": 33}
